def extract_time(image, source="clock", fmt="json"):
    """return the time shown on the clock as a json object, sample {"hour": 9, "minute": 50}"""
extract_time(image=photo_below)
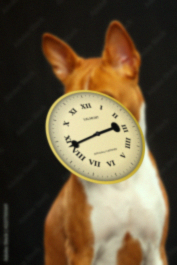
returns {"hour": 2, "minute": 43}
